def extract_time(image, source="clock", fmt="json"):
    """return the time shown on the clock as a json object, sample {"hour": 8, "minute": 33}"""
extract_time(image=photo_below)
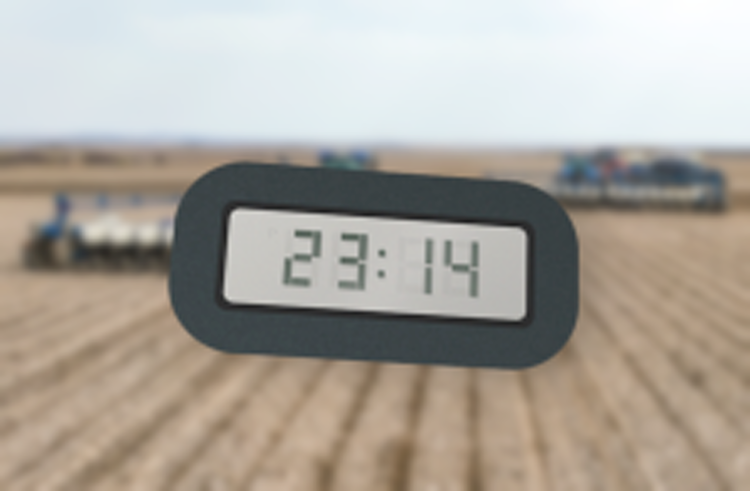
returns {"hour": 23, "minute": 14}
